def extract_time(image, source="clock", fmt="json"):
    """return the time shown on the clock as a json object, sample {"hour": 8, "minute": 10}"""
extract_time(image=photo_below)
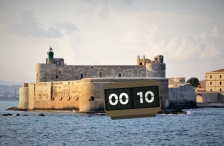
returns {"hour": 0, "minute": 10}
